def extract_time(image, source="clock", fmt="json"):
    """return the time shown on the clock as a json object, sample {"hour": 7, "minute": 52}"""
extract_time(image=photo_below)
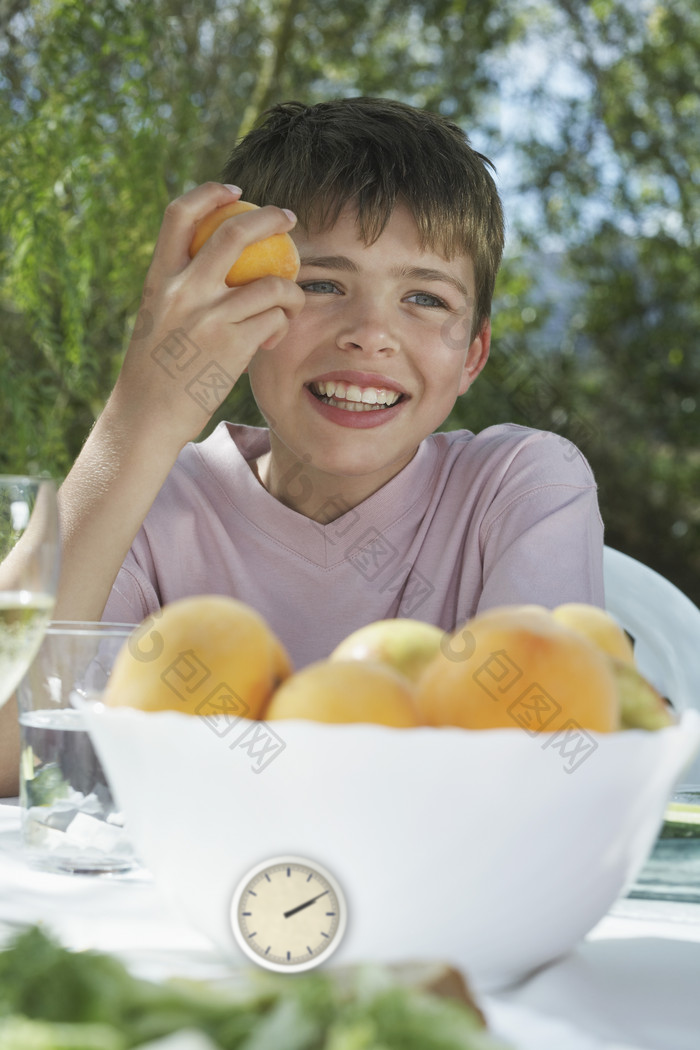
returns {"hour": 2, "minute": 10}
